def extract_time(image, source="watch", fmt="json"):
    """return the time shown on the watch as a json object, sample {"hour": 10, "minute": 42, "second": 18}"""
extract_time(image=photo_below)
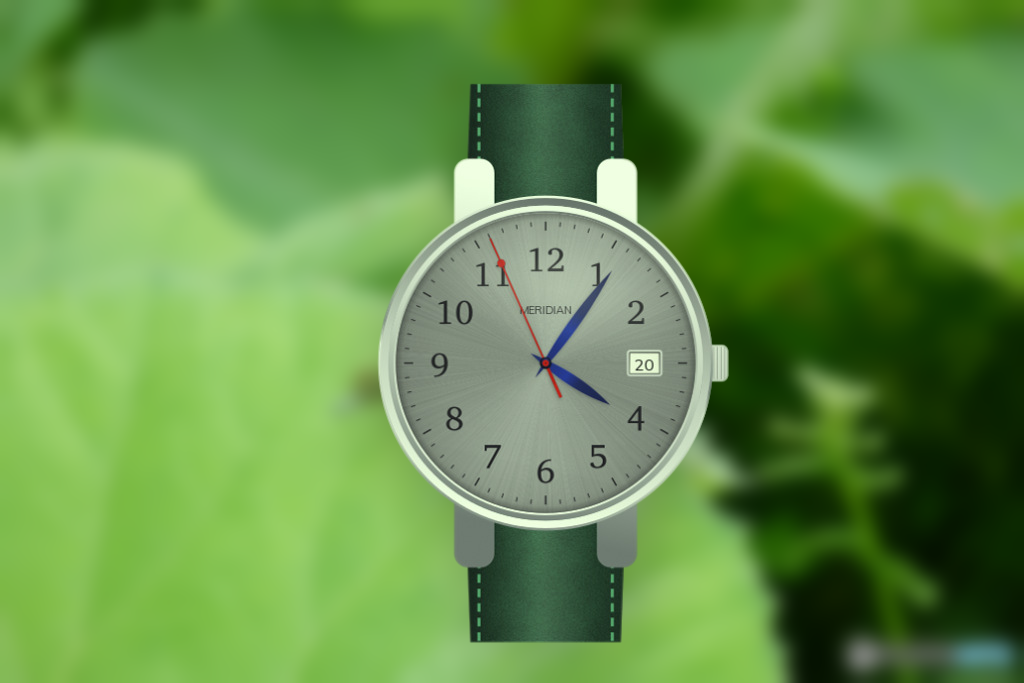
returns {"hour": 4, "minute": 5, "second": 56}
